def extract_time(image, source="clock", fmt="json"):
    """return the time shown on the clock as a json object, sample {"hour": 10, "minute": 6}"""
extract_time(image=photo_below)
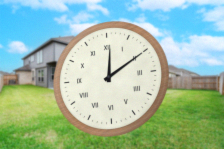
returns {"hour": 12, "minute": 10}
